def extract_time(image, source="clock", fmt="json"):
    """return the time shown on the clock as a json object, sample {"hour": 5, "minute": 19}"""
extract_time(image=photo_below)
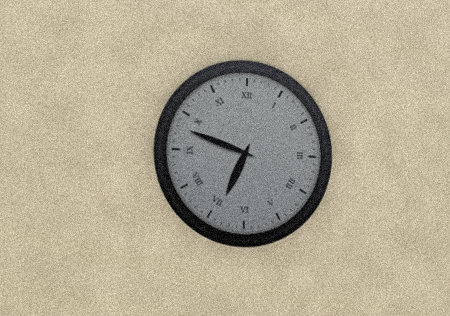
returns {"hour": 6, "minute": 48}
